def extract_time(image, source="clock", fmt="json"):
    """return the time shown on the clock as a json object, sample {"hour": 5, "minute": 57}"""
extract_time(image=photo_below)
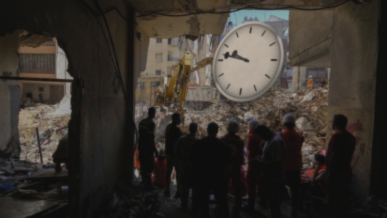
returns {"hour": 9, "minute": 47}
